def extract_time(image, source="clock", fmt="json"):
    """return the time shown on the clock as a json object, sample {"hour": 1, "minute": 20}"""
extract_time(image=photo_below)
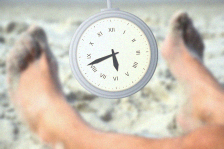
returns {"hour": 5, "minute": 42}
